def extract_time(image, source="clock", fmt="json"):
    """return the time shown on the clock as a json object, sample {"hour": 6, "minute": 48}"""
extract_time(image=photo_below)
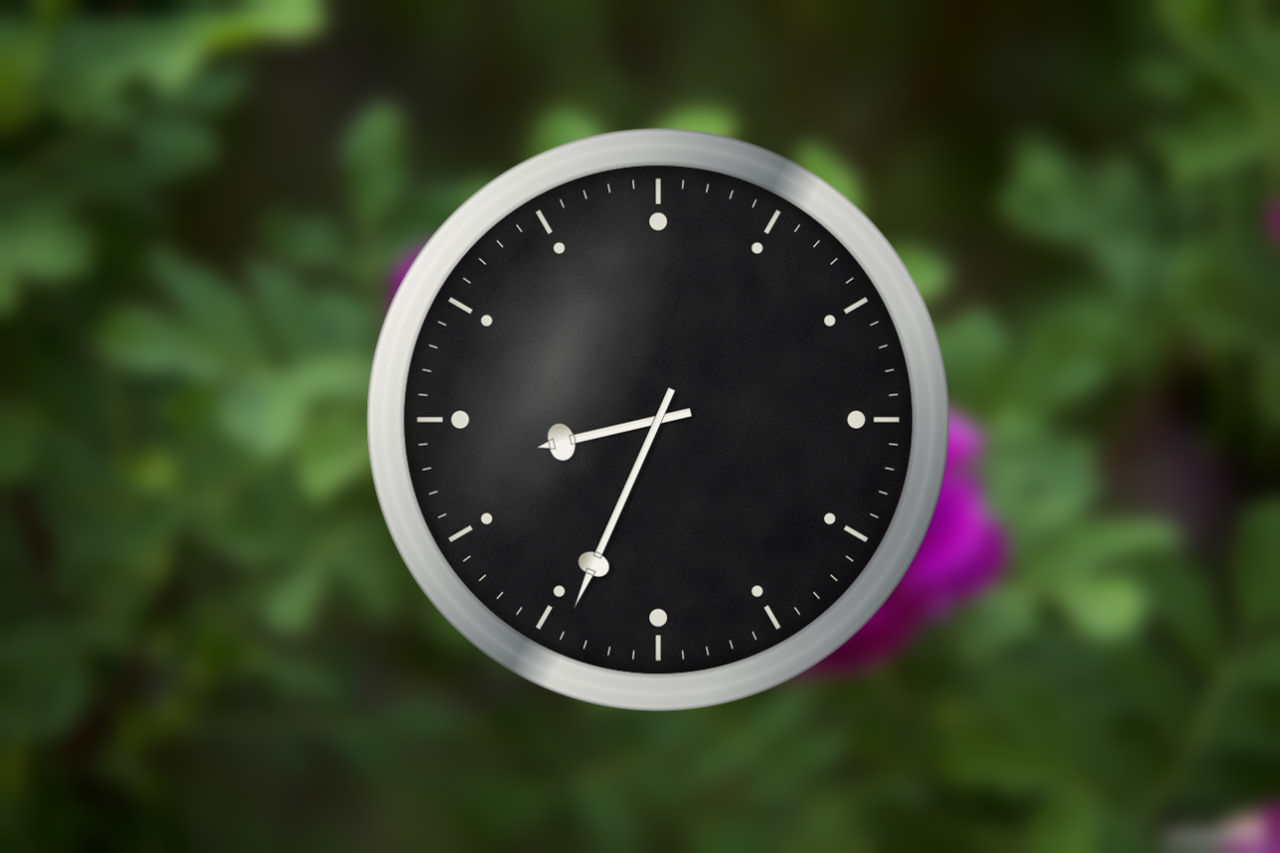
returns {"hour": 8, "minute": 34}
